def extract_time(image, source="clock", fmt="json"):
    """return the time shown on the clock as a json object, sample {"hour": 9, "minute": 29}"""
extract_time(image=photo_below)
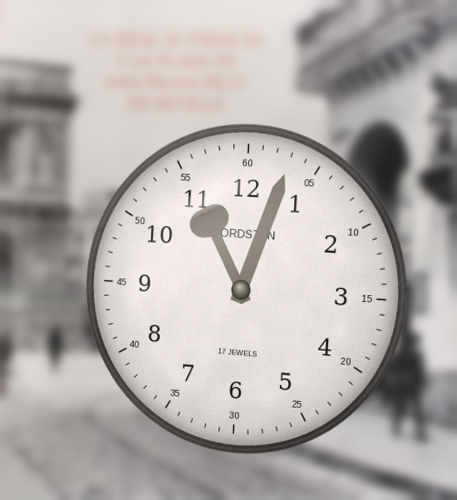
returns {"hour": 11, "minute": 3}
